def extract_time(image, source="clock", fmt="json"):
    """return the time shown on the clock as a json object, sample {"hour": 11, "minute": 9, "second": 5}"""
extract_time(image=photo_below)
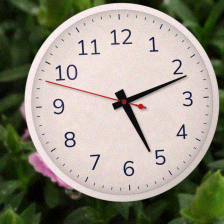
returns {"hour": 5, "minute": 11, "second": 48}
